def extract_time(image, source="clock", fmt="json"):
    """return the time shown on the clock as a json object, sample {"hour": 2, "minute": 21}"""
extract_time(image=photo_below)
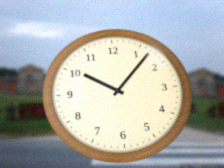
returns {"hour": 10, "minute": 7}
